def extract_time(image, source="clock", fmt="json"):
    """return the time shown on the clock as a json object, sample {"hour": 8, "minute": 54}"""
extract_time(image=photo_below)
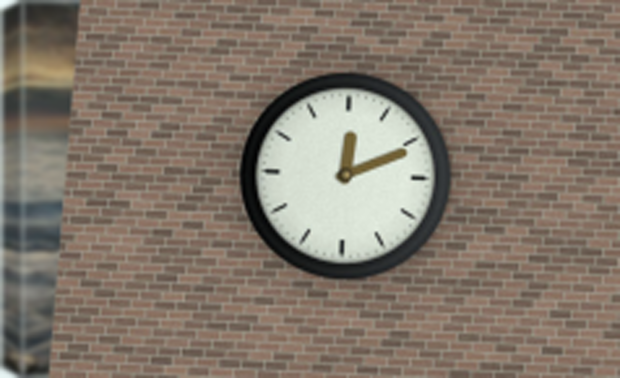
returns {"hour": 12, "minute": 11}
